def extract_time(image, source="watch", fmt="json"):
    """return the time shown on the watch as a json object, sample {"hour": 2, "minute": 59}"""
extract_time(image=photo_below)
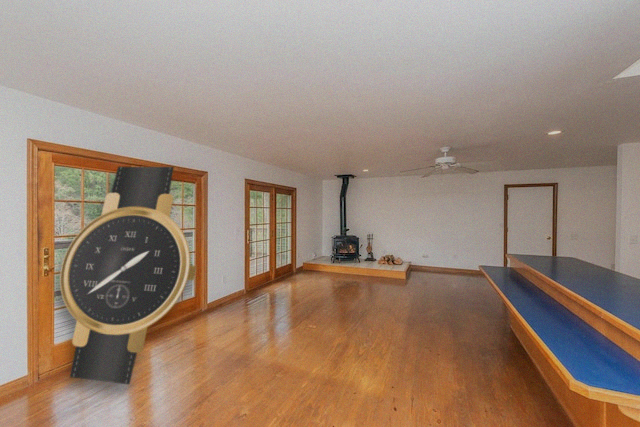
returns {"hour": 1, "minute": 38}
